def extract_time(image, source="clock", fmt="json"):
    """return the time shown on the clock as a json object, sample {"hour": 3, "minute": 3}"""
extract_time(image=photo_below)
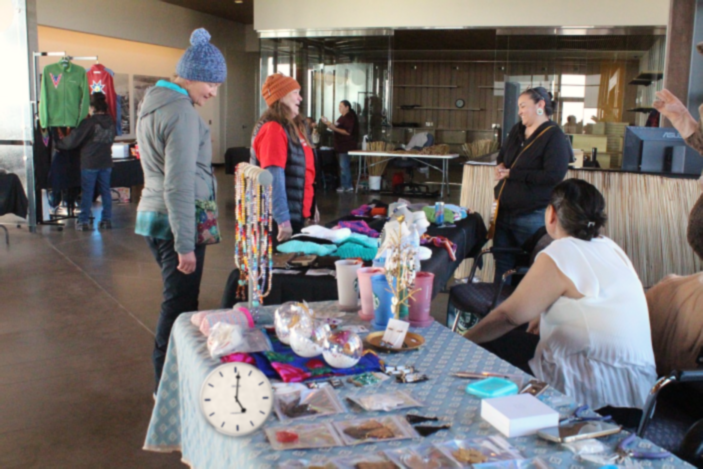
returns {"hour": 5, "minute": 1}
